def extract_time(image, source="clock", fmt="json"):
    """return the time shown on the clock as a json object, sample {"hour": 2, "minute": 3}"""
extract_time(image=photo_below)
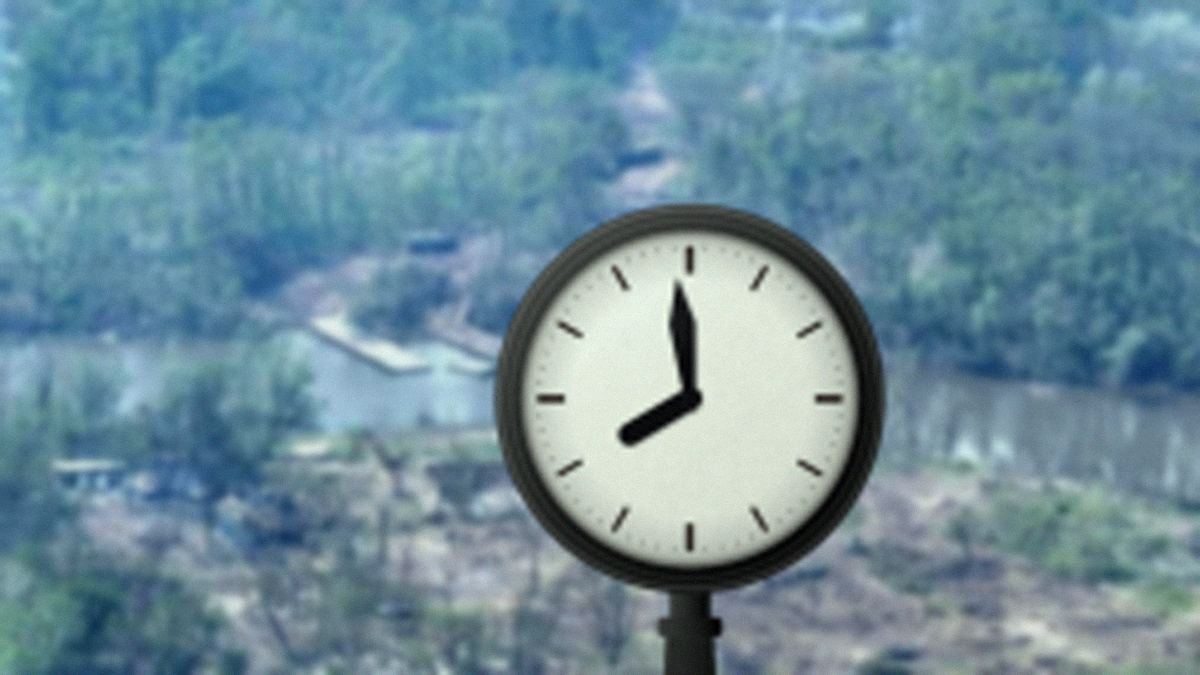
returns {"hour": 7, "minute": 59}
